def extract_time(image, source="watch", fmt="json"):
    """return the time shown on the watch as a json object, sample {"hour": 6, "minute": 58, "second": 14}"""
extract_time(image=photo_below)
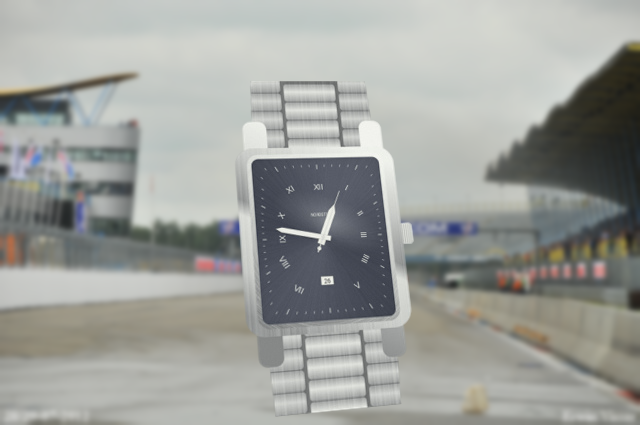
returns {"hour": 12, "minute": 47, "second": 4}
